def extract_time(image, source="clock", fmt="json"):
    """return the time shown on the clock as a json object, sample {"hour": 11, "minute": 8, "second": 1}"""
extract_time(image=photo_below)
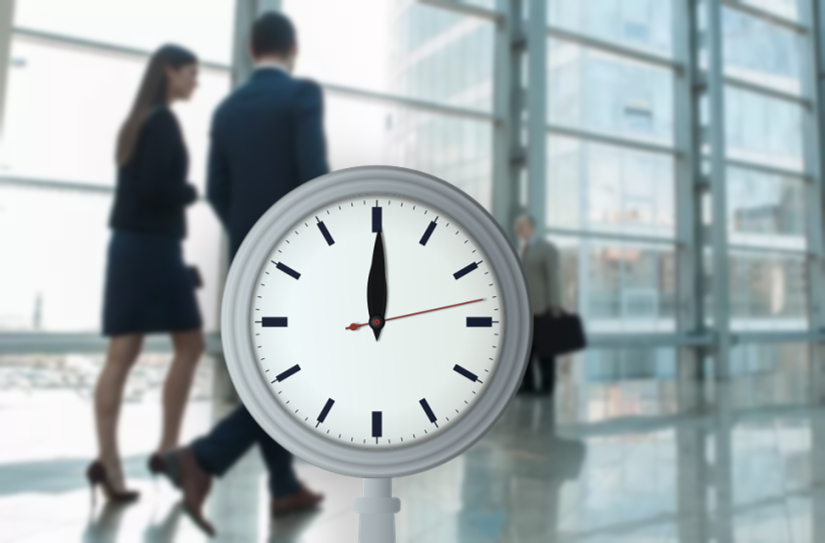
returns {"hour": 12, "minute": 0, "second": 13}
